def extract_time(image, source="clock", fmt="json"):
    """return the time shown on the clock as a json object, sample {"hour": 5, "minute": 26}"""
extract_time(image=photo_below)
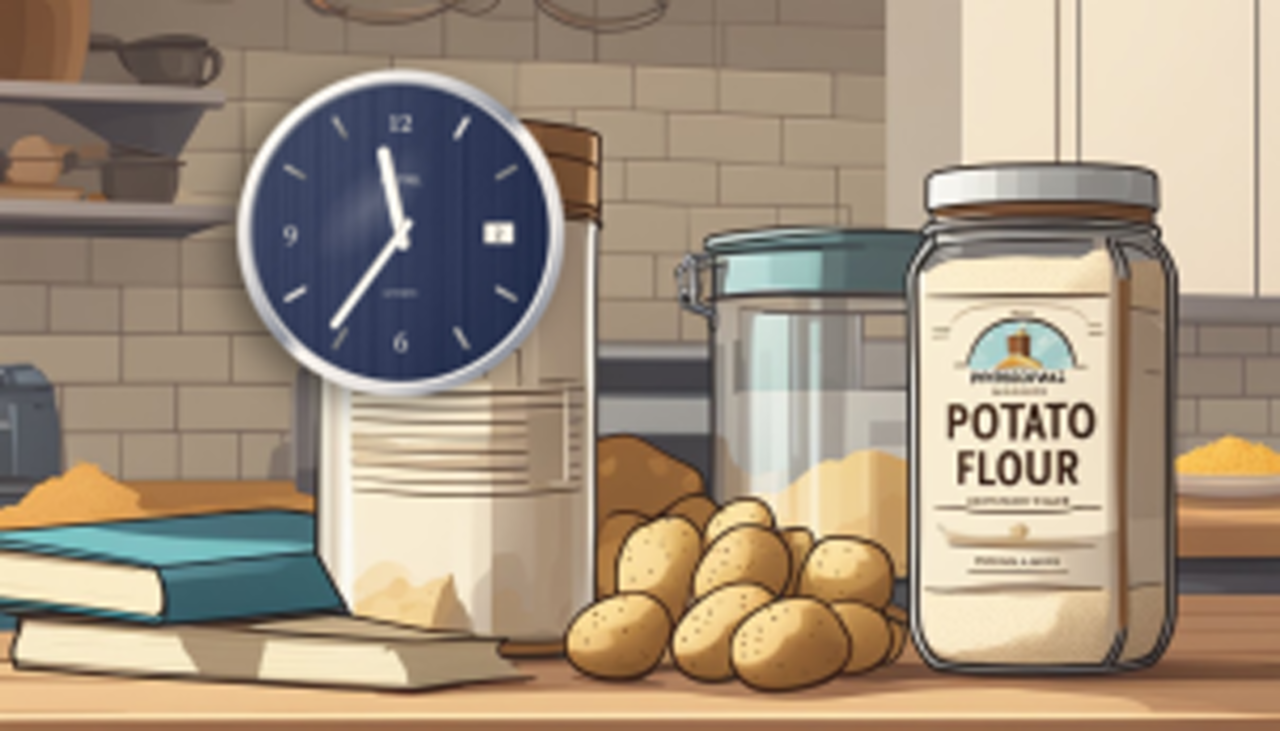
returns {"hour": 11, "minute": 36}
